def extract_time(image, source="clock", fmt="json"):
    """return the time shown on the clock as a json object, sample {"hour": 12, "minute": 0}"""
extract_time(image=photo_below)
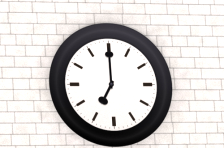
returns {"hour": 7, "minute": 0}
